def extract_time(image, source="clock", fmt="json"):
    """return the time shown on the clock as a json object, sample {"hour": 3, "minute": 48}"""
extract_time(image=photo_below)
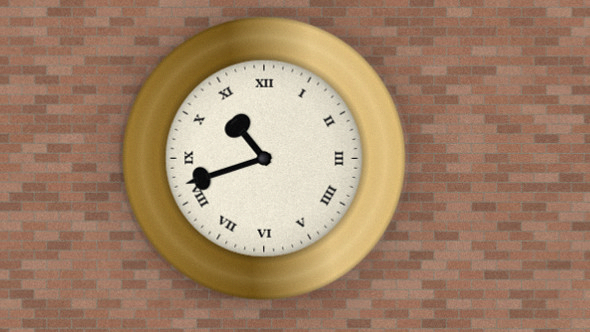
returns {"hour": 10, "minute": 42}
